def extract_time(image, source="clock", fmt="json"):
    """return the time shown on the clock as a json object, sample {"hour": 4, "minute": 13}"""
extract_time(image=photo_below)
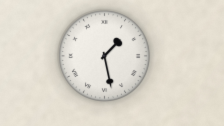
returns {"hour": 1, "minute": 28}
